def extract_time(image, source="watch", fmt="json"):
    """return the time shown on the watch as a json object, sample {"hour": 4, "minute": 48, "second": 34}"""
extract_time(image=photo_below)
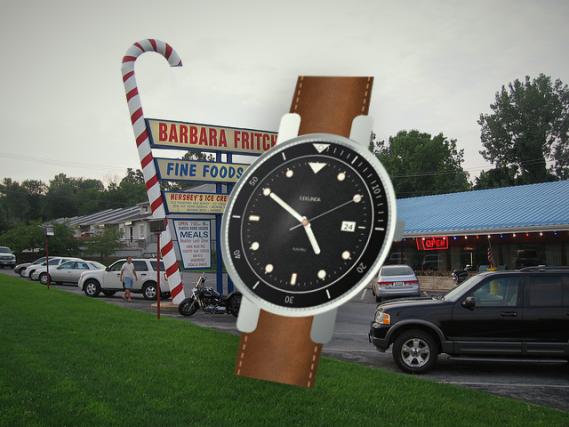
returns {"hour": 4, "minute": 50, "second": 10}
